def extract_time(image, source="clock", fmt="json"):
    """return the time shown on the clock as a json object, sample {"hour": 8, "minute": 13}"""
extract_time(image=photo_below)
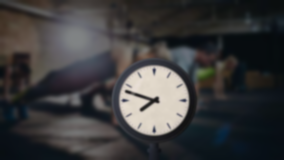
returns {"hour": 7, "minute": 48}
